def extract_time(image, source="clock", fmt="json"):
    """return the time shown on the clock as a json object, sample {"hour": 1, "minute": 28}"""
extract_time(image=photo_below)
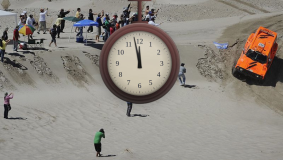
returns {"hour": 11, "minute": 58}
